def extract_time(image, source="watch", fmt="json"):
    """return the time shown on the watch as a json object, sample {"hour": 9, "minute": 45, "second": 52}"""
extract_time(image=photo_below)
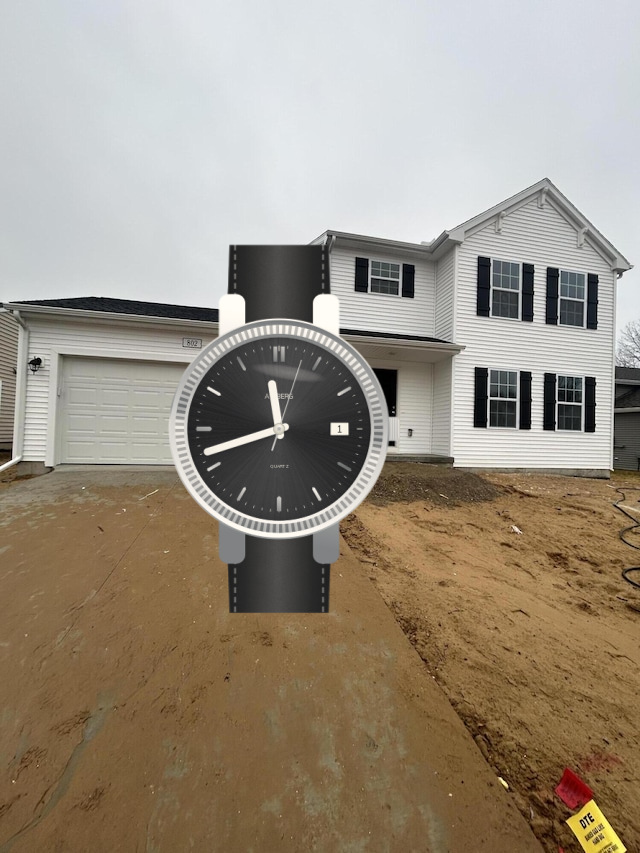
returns {"hour": 11, "minute": 42, "second": 3}
